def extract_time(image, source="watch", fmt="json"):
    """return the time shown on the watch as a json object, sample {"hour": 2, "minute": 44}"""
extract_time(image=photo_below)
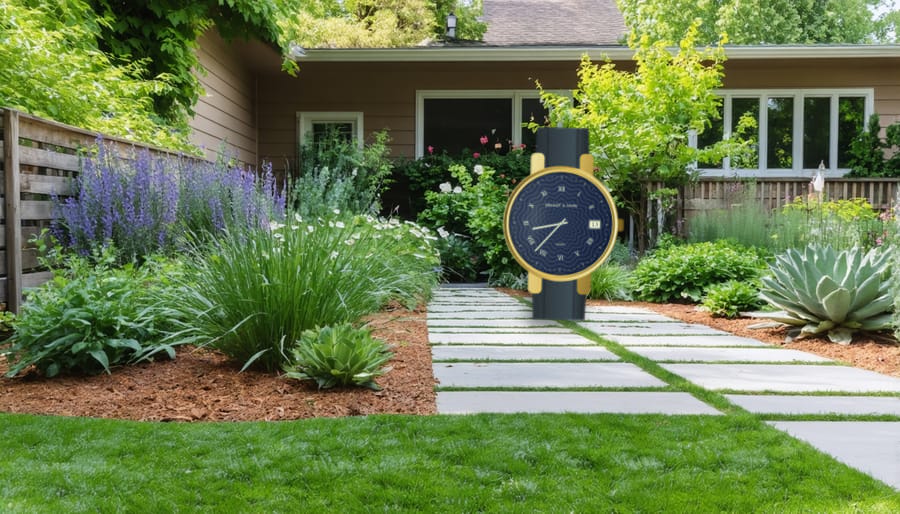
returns {"hour": 8, "minute": 37}
